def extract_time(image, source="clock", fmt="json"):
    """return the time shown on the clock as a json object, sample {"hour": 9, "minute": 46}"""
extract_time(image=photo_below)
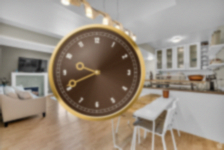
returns {"hour": 9, "minute": 41}
